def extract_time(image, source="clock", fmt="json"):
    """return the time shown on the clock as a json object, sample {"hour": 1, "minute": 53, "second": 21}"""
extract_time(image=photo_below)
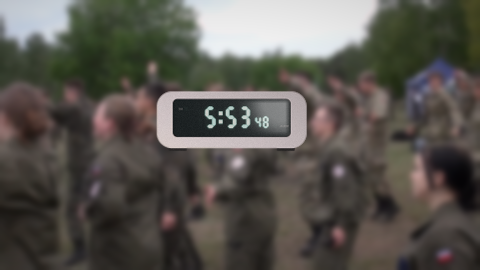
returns {"hour": 5, "minute": 53, "second": 48}
